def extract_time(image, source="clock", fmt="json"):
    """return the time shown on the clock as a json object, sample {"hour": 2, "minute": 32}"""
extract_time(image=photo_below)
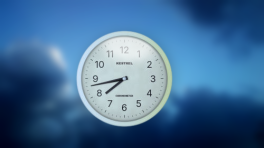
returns {"hour": 7, "minute": 43}
